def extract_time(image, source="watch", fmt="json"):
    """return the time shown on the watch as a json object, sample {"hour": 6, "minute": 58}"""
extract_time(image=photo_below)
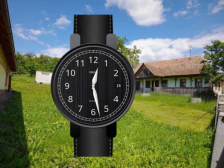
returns {"hour": 12, "minute": 28}
